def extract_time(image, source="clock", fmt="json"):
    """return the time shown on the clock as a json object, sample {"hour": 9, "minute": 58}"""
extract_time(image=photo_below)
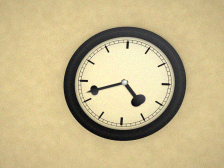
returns {"hour": 4, "minute": 42}
